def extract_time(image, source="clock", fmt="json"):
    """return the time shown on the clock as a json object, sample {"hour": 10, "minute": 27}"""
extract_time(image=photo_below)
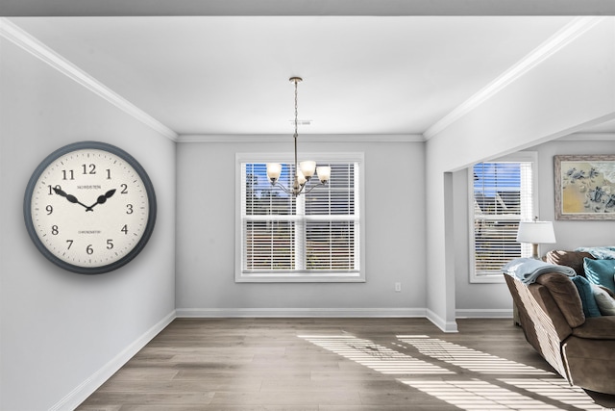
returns {"hour": 1, "minute": 50}
